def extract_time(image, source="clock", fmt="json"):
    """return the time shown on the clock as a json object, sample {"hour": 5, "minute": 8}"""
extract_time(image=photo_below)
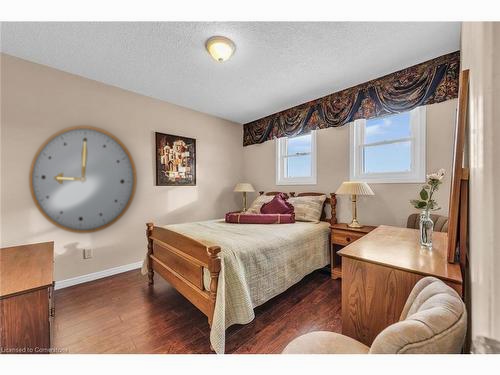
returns {"hour": 9, "minute": 0}
